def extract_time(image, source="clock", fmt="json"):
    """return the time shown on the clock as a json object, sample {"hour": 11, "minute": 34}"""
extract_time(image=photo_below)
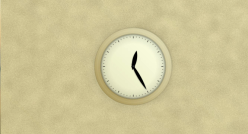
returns {"hour": 12, "minute": 25}
